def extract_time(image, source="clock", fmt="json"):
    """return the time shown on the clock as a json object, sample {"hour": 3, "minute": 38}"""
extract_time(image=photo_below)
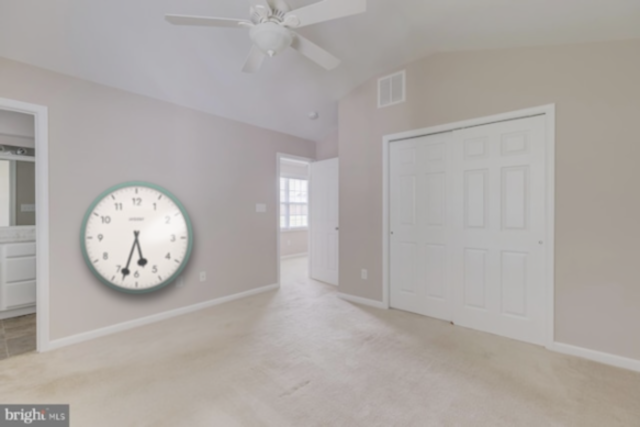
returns {"hour": 5, "minute": 33}
